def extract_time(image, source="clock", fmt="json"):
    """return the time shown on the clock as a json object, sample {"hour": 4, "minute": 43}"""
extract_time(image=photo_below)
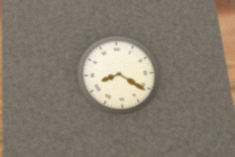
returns {"hour": 8, "minute": 21}
